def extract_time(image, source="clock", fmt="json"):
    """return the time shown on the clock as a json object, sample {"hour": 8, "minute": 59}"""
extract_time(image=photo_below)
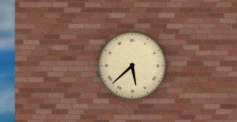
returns {"hour": 5, "minute": 38}
